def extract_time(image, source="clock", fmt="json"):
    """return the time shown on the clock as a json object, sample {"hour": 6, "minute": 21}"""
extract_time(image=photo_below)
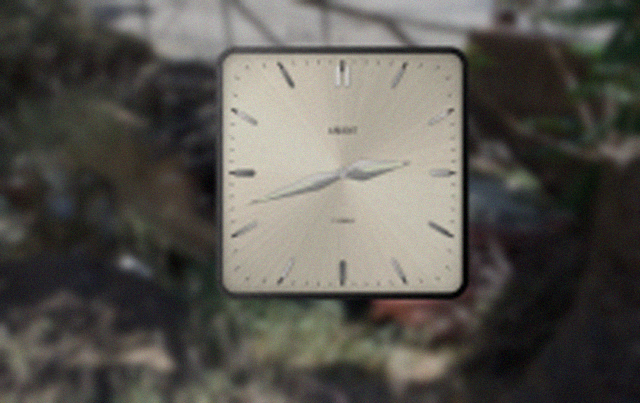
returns {"hour": 2, "minute": 42}
